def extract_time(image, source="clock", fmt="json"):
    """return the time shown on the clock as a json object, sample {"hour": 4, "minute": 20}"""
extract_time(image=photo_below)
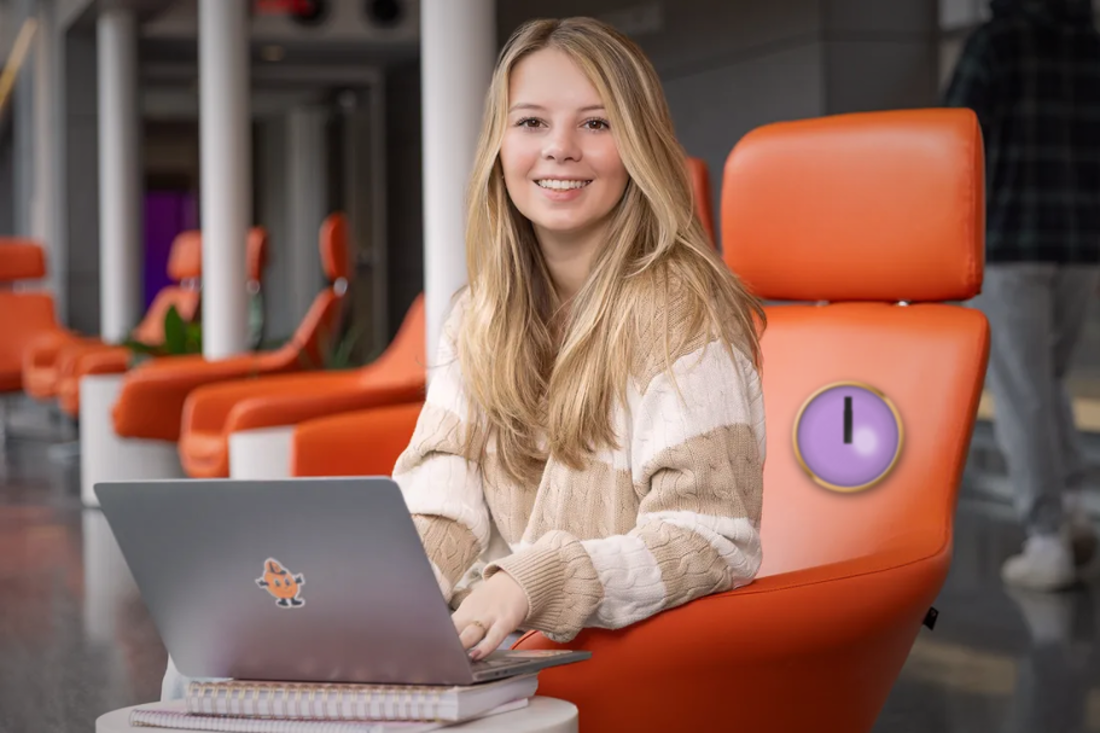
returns {"hour": 12, "minute": 0}
